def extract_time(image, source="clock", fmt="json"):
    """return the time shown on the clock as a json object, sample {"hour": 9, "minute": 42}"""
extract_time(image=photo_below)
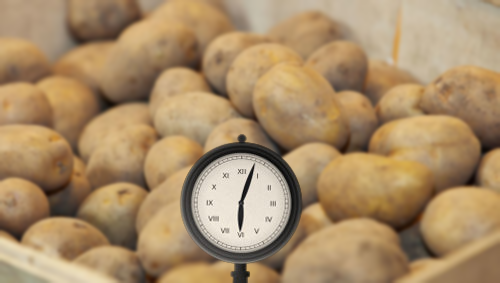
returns {"hour": 6, "minute": 3}
